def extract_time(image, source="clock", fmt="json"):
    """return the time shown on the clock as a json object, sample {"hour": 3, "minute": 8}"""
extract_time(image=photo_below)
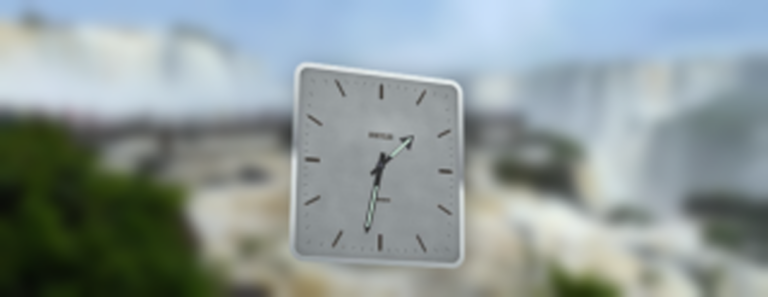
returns {"hour": 1, "minute": 32}
